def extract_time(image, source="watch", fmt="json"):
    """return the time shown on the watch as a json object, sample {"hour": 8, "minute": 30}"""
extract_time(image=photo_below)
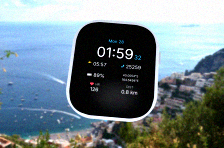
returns {"hour": 1, "minute": 59}
